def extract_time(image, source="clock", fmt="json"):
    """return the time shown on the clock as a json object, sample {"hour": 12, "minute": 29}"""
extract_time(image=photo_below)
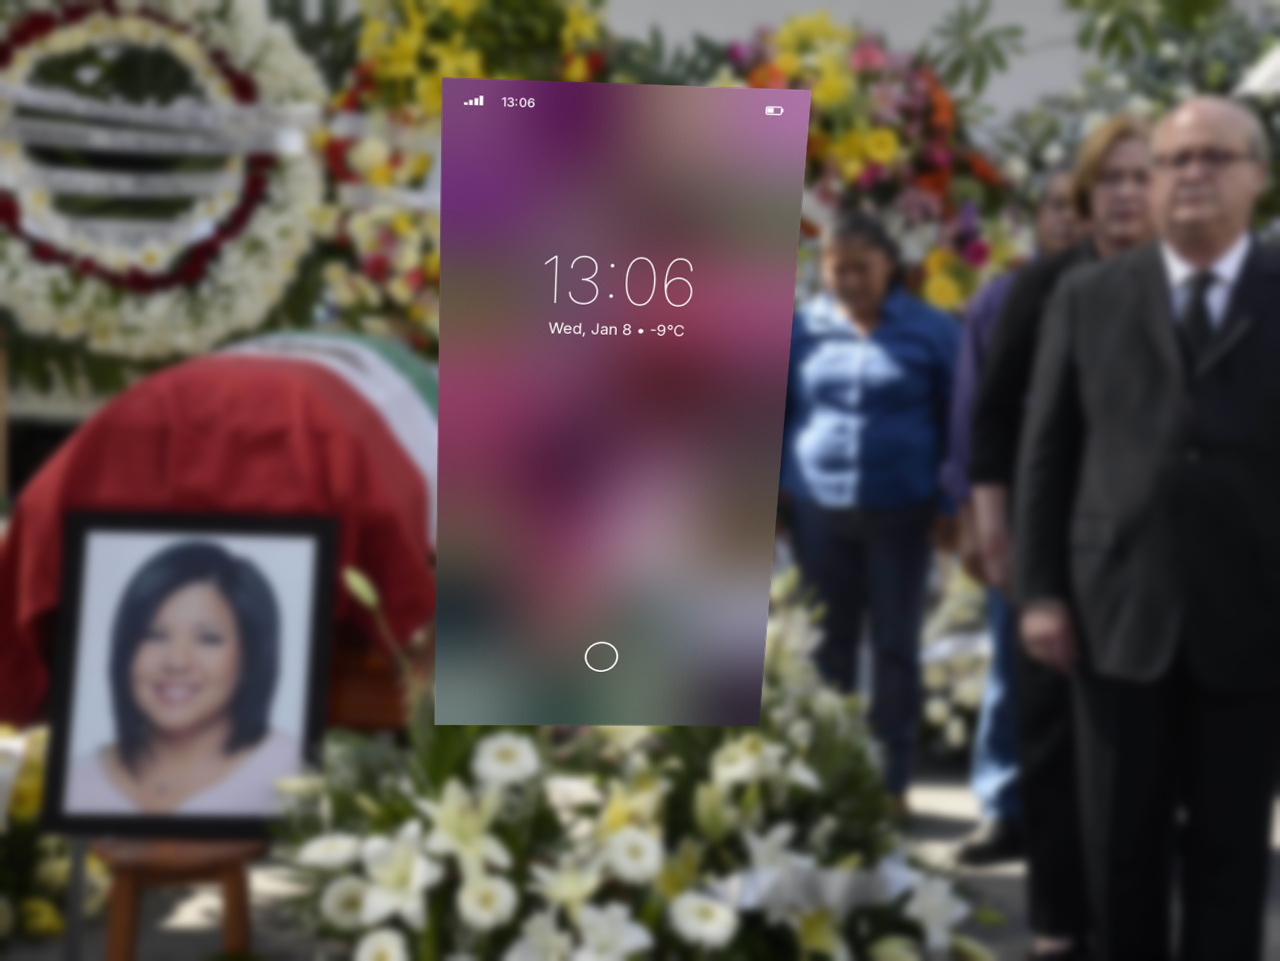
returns {"hour": 13, "minute": 6}
